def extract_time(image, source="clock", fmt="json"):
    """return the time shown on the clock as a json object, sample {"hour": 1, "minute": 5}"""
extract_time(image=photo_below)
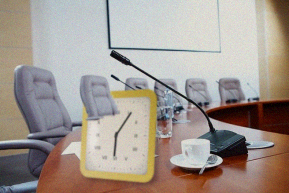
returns {"hour": 6, "minute": 6}
